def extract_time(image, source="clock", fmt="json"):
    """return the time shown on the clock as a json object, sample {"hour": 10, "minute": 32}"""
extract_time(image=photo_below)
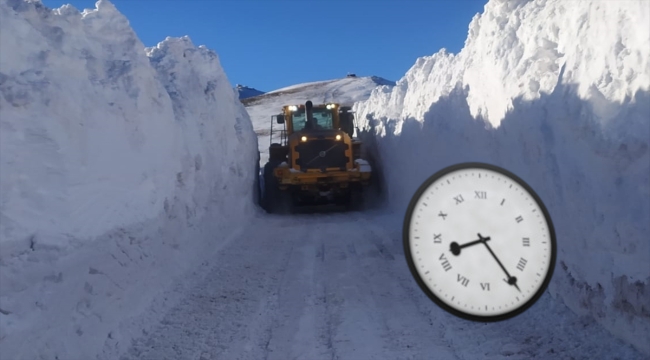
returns {"hour": 8, "minute": 24}
